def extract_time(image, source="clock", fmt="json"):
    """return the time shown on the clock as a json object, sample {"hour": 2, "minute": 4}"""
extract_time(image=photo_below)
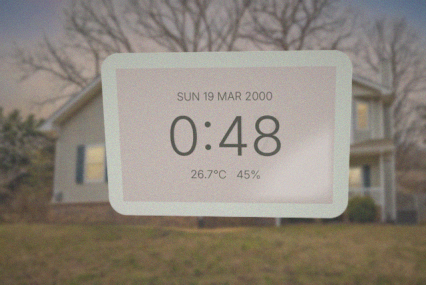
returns {"hour": 0, "minute": 48}
